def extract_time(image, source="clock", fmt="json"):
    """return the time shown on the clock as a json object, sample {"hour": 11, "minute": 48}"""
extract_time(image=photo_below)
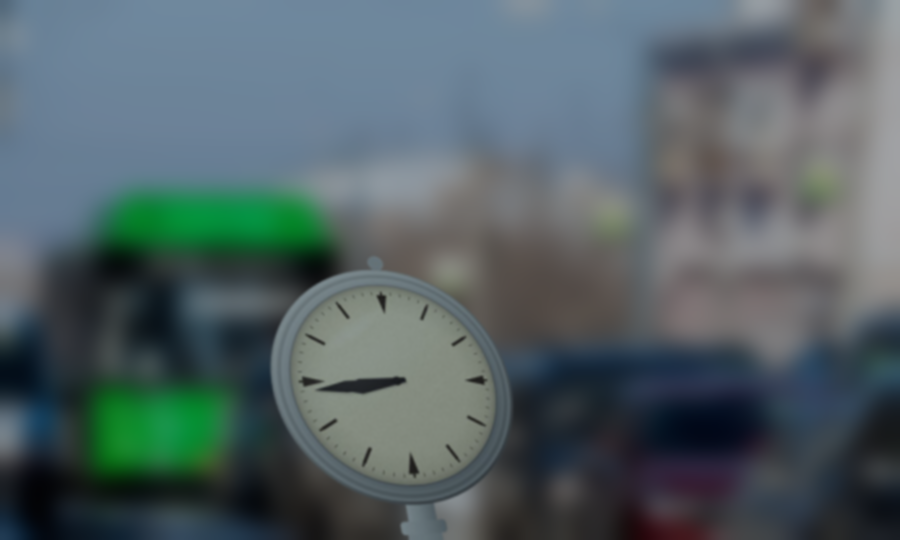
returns {"hour": 8, "minute": 44}
